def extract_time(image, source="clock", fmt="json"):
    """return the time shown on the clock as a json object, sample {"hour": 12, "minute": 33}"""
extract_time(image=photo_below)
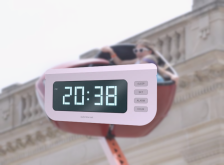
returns {"hour": 20, "minute": 38}
